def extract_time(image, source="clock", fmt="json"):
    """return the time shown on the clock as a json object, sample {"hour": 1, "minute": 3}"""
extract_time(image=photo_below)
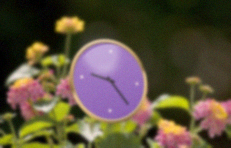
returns {"hour": 9, "minute": 23}
